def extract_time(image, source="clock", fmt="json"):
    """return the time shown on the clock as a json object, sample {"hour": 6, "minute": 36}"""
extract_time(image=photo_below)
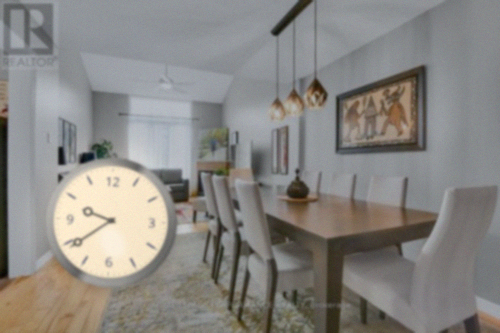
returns {"hour": 9, "minute": 39}
